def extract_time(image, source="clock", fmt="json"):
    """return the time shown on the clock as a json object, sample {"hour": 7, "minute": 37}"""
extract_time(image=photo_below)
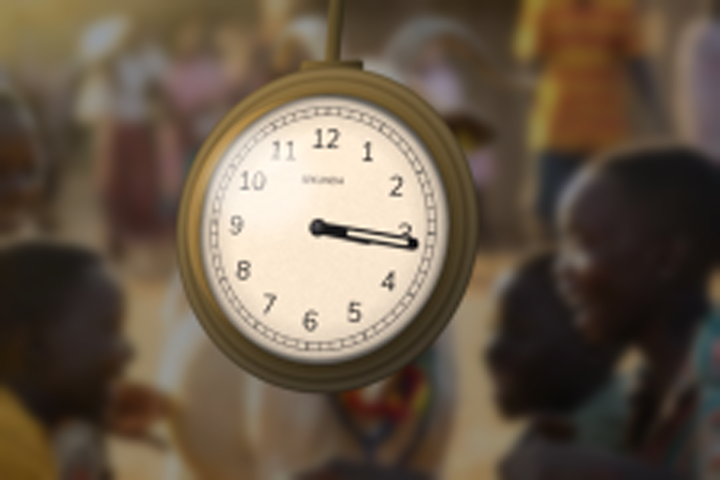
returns {"hour": 3, "minute": 16}
